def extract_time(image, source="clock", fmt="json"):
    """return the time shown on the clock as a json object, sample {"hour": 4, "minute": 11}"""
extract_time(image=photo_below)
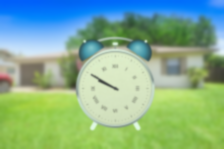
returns {"hour": 9, "minute": 50}
